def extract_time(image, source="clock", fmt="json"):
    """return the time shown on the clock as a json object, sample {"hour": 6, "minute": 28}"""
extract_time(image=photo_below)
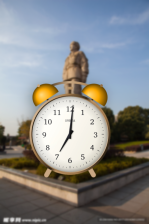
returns {"hour": 7, "minute": 1}
